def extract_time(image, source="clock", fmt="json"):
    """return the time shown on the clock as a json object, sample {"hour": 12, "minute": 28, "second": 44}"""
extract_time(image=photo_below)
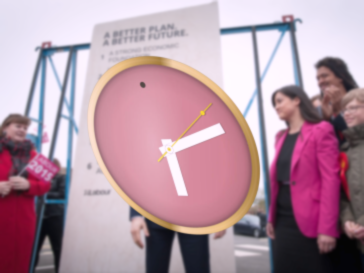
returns {"hour": 6, "minute": 13, "second": 10}
